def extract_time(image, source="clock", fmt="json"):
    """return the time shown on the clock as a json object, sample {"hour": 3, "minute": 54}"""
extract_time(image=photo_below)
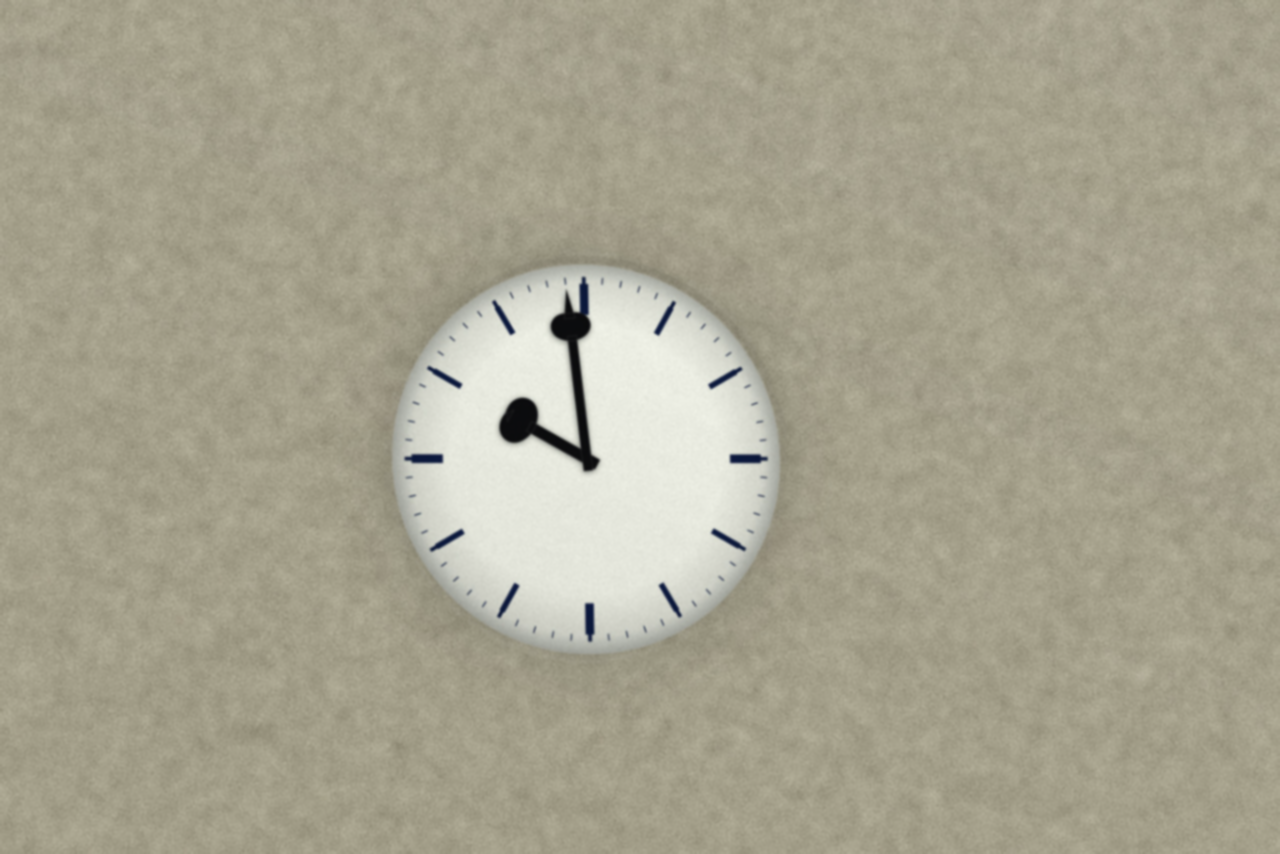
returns {"hour": 9, "minute": 59}
